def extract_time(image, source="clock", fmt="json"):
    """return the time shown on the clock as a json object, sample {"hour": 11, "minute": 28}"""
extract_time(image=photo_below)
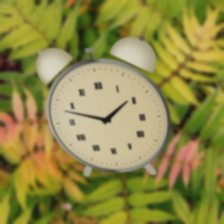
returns {"hour": 1, "minute": 48}
